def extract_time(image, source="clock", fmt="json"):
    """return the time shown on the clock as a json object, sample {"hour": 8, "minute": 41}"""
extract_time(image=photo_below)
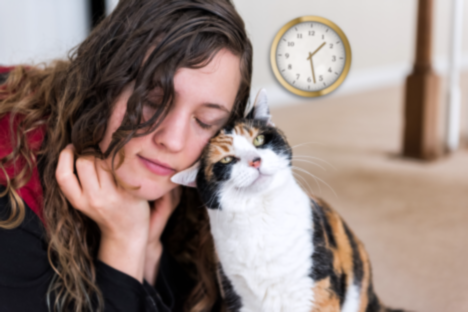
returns {"hour": 1, "minute": 28}
